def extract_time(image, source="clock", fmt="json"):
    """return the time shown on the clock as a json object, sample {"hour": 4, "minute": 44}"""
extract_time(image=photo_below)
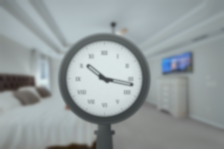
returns {"hour": 10, "minute": 17}
